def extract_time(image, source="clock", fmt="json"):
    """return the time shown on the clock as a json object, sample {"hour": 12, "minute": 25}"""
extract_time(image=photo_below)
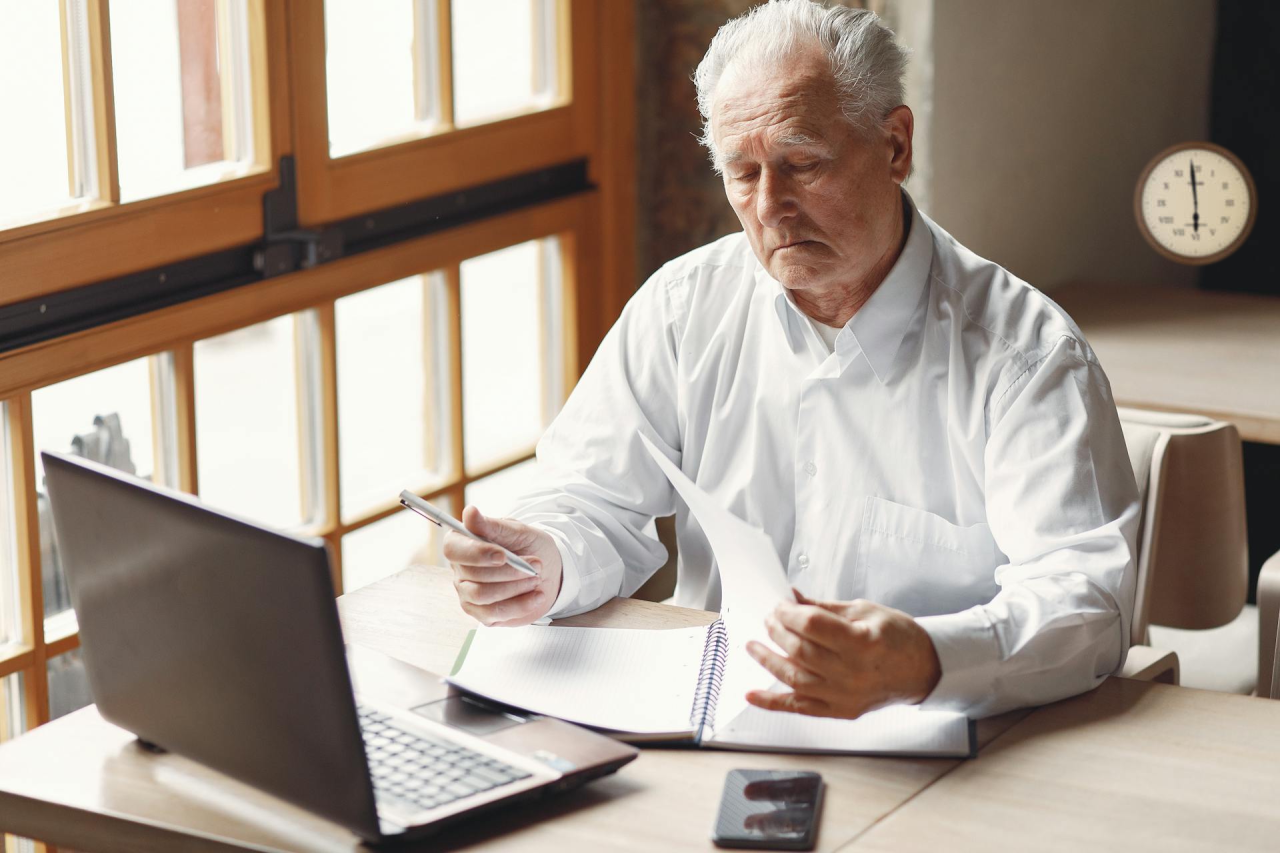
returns {"hour": 5, "minute": 59}
